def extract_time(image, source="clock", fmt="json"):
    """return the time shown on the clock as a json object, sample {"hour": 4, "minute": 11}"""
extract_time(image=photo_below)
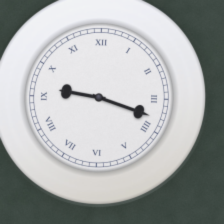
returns {"hour": 9, "minute": 18}
